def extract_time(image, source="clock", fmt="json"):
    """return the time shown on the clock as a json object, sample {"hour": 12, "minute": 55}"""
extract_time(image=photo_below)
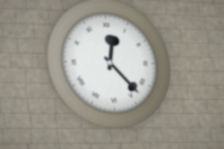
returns {"hour": 12, "minute": 23}
